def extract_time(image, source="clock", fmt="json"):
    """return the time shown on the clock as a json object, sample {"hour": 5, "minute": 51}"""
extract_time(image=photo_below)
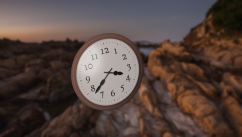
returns {"hour": 3, "minute": 38}
